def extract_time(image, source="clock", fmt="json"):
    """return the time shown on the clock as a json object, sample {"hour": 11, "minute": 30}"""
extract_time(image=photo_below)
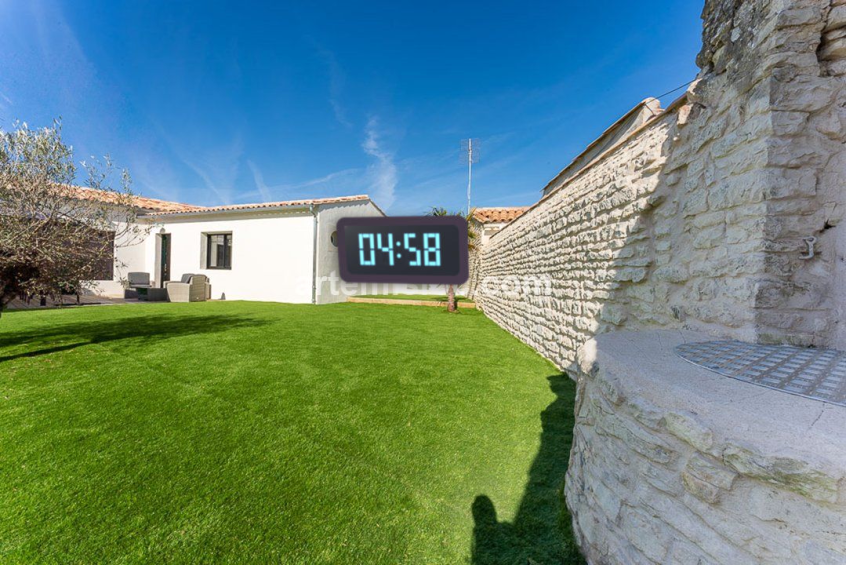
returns {"hour": 4, "minute": 58}
